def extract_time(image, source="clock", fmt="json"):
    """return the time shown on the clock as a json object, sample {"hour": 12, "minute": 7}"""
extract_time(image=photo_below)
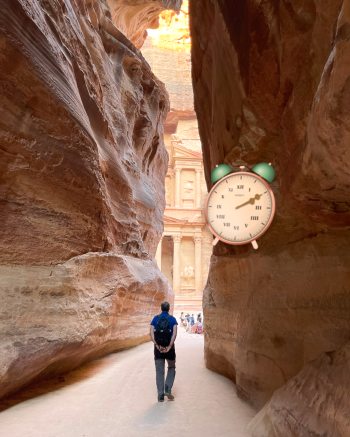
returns {"hour": 2, "minute": 10}
